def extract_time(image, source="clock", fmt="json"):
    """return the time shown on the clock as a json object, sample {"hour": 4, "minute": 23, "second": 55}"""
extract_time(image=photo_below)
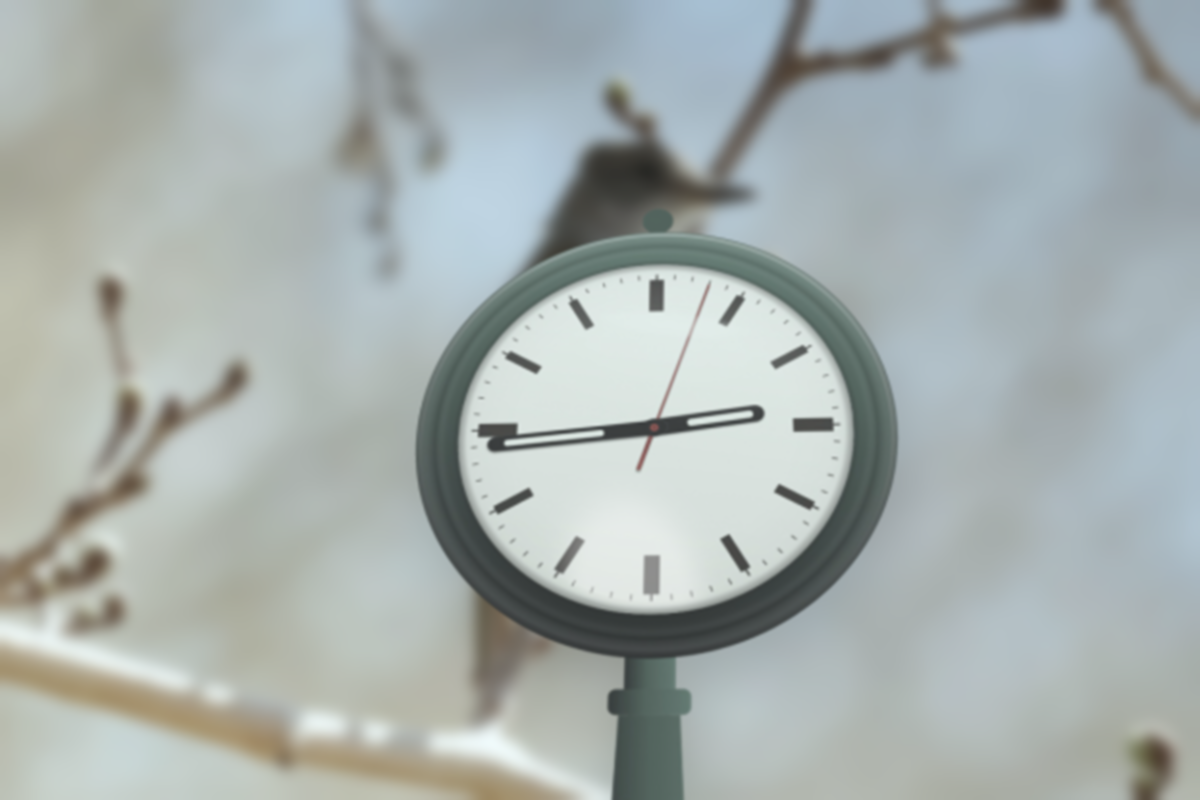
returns {"hour": 2, "minute": 44, "second": 3}
